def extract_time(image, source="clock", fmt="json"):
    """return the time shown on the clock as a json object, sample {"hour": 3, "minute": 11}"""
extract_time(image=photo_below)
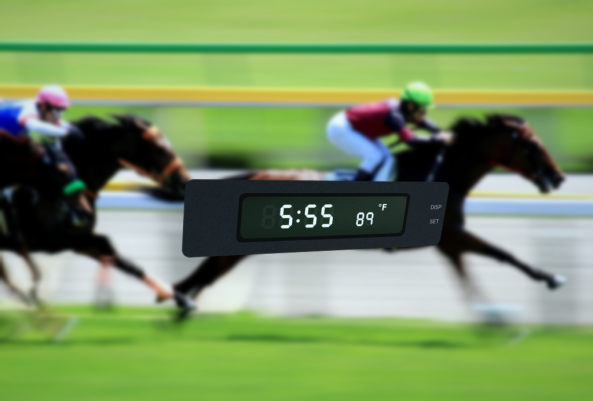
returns {"hour": 5, "minute": 55}
